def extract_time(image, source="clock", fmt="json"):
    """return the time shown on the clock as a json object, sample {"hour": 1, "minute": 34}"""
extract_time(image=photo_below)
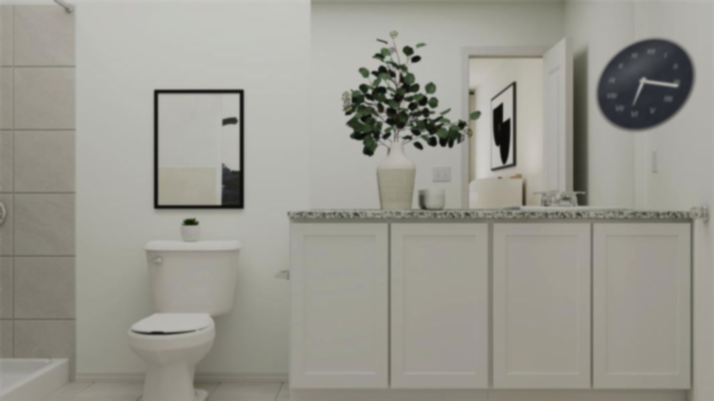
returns {"hour": 6, "minute": 16}
